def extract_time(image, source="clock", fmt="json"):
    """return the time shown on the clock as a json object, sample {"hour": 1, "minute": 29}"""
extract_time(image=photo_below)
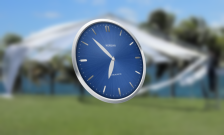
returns {"hour": 6, "minute": 53}
